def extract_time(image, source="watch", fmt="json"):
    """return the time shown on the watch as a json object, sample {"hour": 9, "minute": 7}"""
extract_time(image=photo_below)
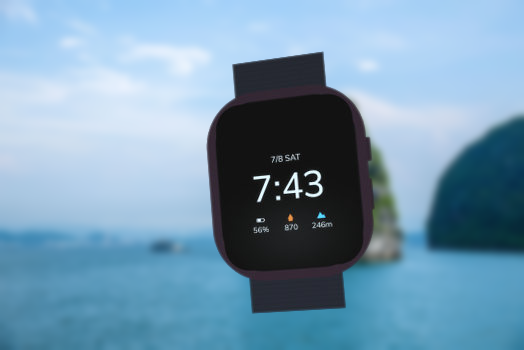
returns {"hour": 7, "minute": 43}
